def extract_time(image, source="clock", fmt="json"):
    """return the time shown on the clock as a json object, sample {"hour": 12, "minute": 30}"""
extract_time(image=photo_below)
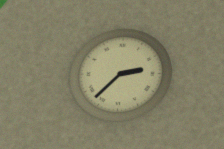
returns {"hour": 2, "minute": 37}
